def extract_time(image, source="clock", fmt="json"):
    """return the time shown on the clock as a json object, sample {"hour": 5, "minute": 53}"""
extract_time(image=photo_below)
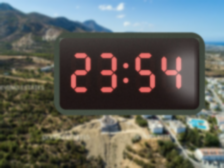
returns {"hour": 23, "minute": 54}
